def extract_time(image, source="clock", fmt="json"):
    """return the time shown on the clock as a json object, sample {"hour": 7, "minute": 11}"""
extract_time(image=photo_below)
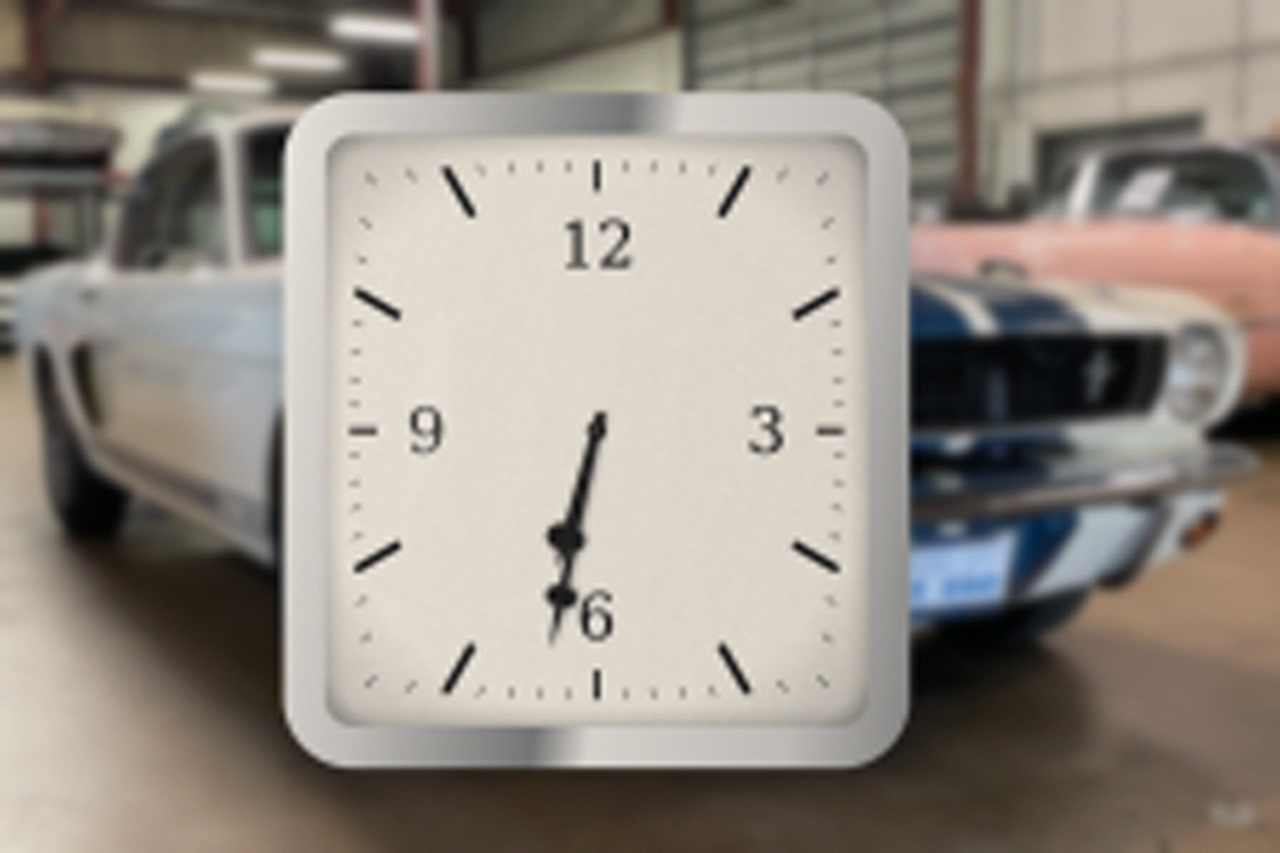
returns {"hour": 6, "minute": 32}
